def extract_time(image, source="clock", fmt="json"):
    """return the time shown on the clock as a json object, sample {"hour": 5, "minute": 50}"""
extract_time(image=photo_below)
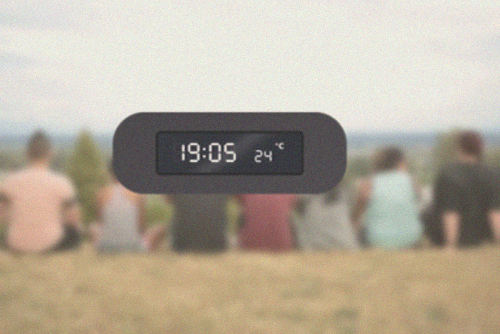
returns {"hour": 19, "minute": 5}
